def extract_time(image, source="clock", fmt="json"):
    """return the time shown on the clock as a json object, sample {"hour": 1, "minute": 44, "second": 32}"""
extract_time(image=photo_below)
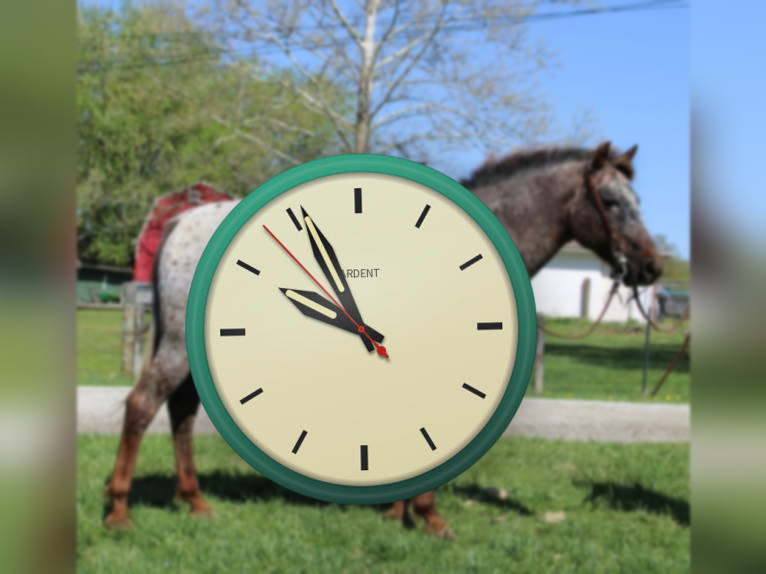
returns {"hour": 9, "minute": 55, "second": 53}
